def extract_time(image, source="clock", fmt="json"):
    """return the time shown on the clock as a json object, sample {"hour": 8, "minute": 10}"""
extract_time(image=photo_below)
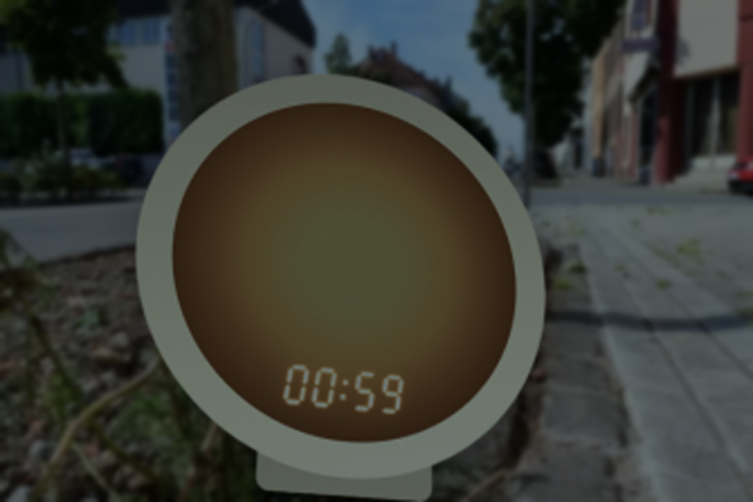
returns {"hour": 0, "minute": 59}
